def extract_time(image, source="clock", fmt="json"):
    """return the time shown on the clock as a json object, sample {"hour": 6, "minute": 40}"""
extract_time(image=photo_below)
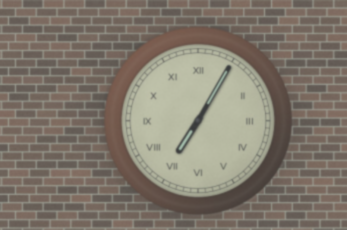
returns {"hour": 7, "minute": 5}
